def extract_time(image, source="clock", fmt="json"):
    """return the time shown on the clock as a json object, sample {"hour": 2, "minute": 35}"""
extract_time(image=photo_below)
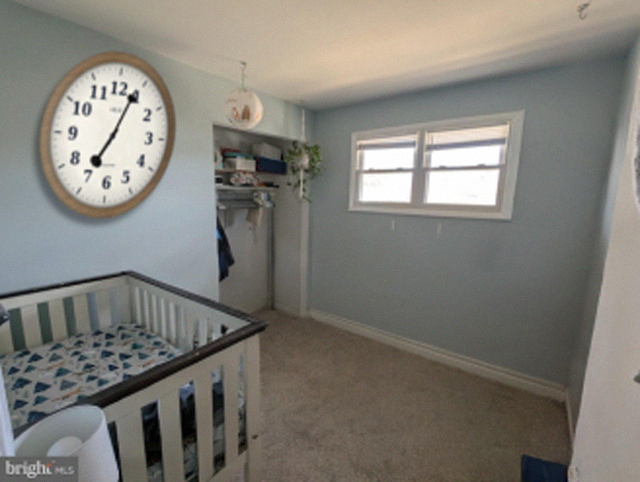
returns {"hour": 7, "minute": 4}
